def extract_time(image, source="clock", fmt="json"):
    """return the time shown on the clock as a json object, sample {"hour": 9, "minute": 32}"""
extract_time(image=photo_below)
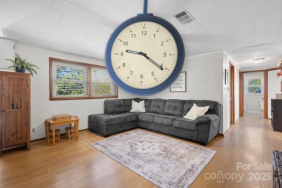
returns {"hour": 9, "minute": 21}
